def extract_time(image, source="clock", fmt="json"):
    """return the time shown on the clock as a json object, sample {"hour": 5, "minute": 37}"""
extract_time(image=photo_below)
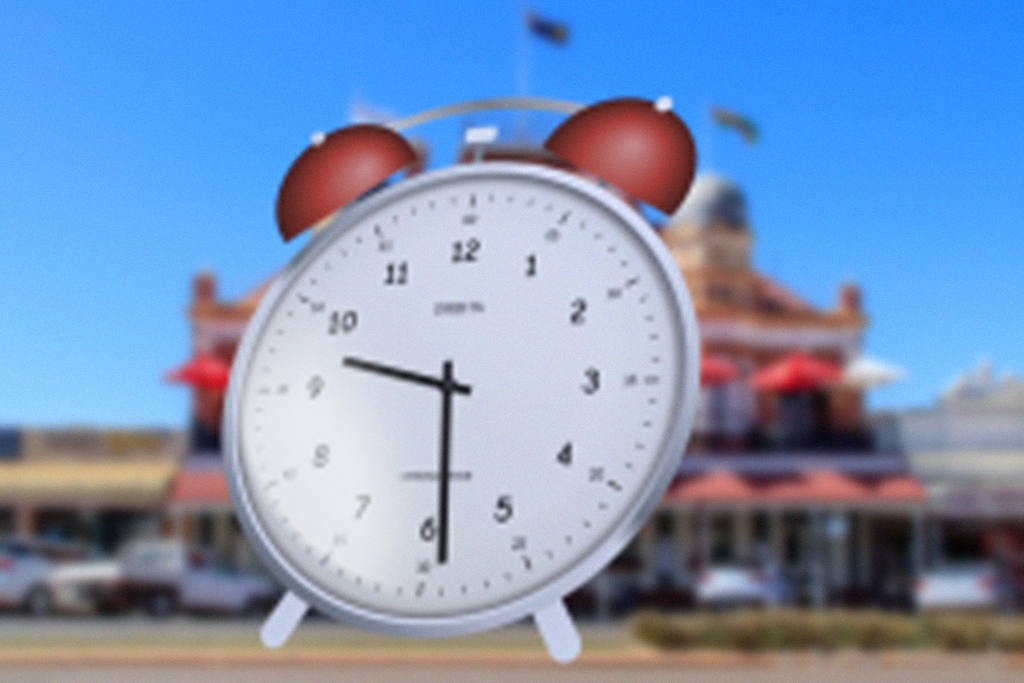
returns {"hour": 9, "minute": 29}
